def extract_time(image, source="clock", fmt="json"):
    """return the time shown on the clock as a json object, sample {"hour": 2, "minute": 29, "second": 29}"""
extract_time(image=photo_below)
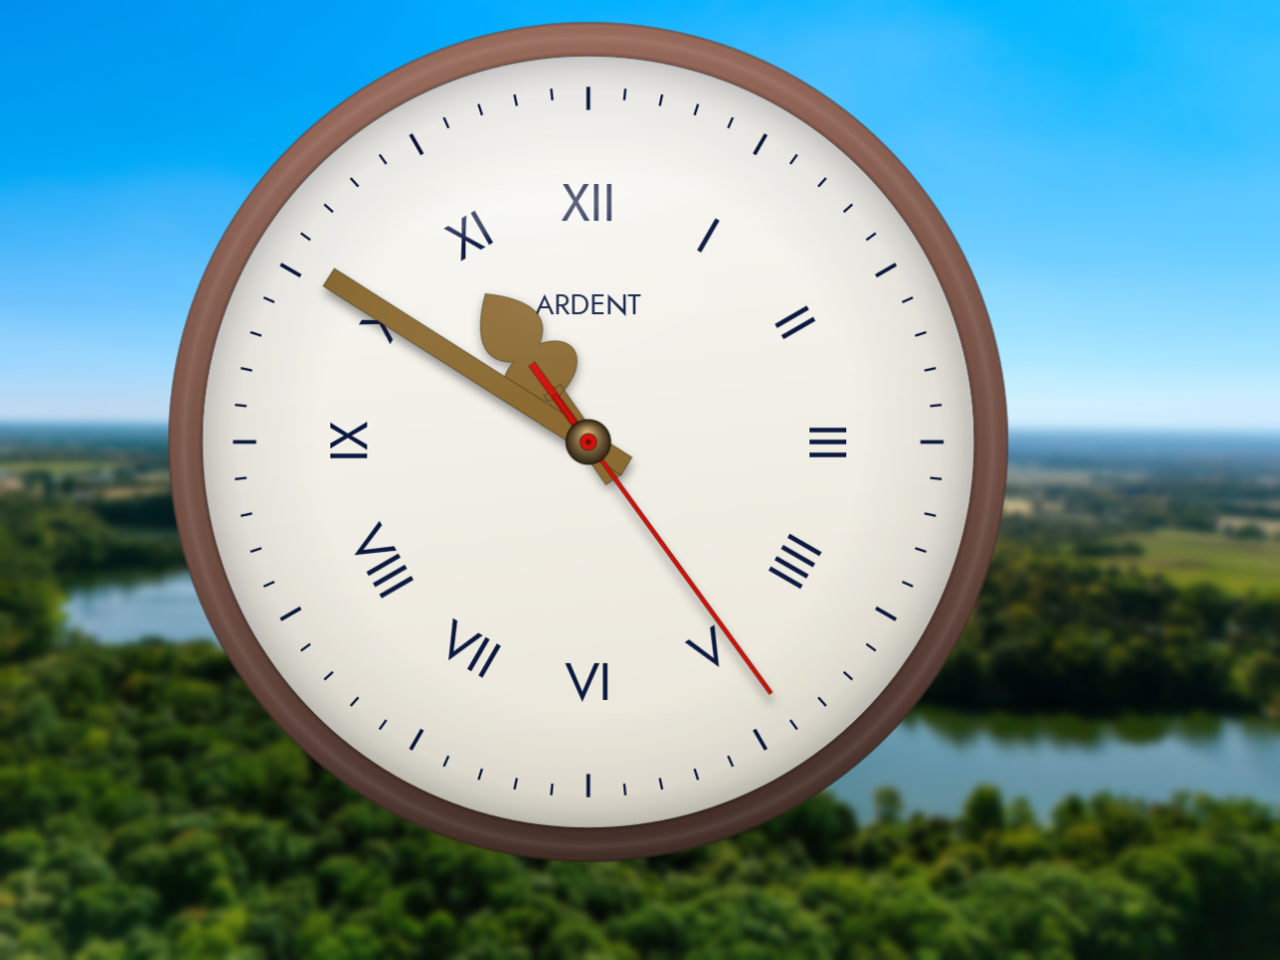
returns {"hour": 10, "minute": 50, "second": 24}
